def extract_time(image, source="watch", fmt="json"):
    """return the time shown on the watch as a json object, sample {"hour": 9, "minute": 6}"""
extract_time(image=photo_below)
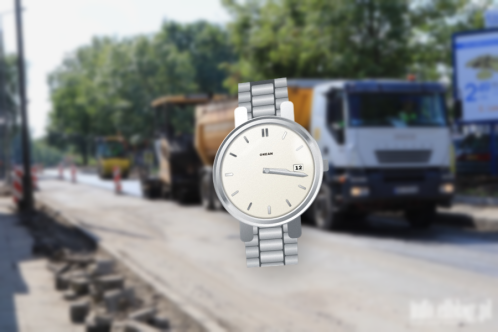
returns {"hour": 3, "minute": 17}
